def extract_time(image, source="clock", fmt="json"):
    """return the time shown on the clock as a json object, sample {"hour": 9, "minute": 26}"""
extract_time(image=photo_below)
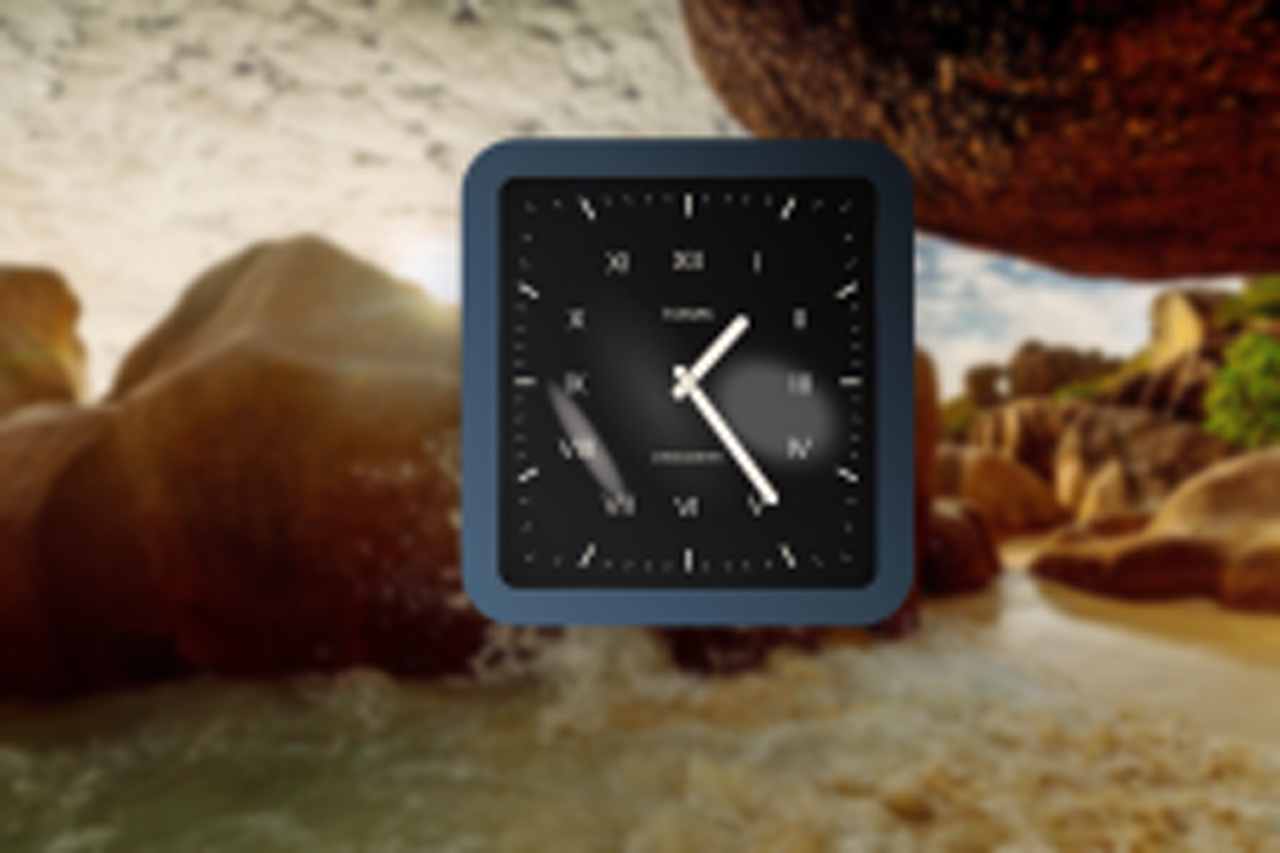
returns {"hour": 1, "minute": 24}
